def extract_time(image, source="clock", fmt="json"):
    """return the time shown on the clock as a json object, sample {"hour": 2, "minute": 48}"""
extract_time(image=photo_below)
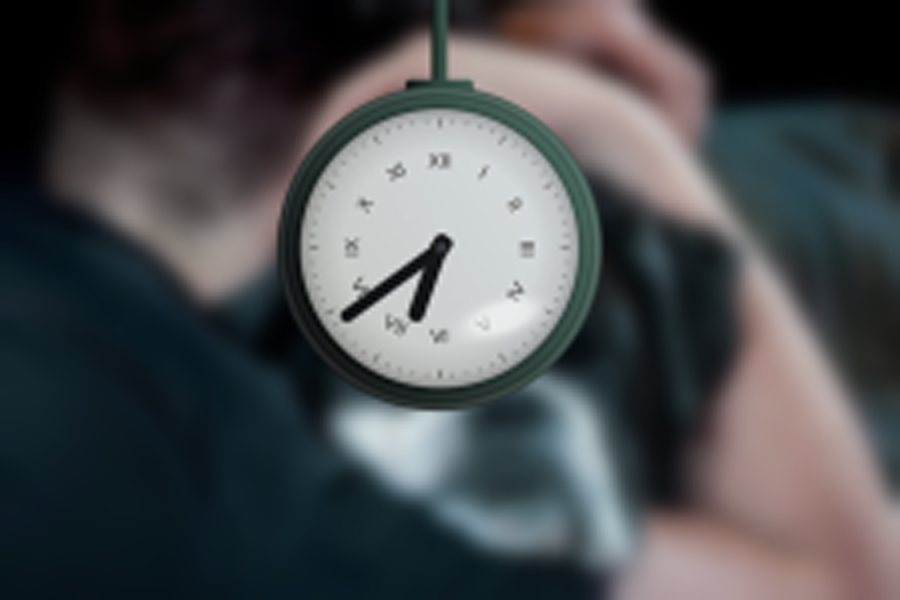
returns {"hour": 6, "minute": 39}
